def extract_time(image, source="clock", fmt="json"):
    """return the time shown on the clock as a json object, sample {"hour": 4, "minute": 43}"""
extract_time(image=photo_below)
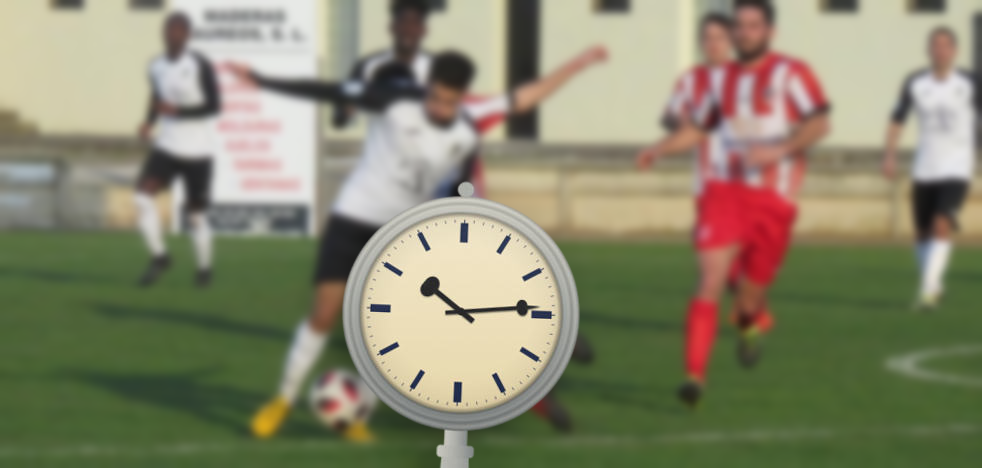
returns {"hour": 10, "minute": 14}
